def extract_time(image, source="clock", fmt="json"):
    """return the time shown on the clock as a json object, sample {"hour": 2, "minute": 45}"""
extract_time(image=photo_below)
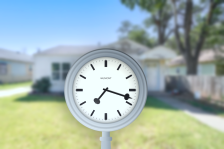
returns {"hour": 7, "minute": 18}
